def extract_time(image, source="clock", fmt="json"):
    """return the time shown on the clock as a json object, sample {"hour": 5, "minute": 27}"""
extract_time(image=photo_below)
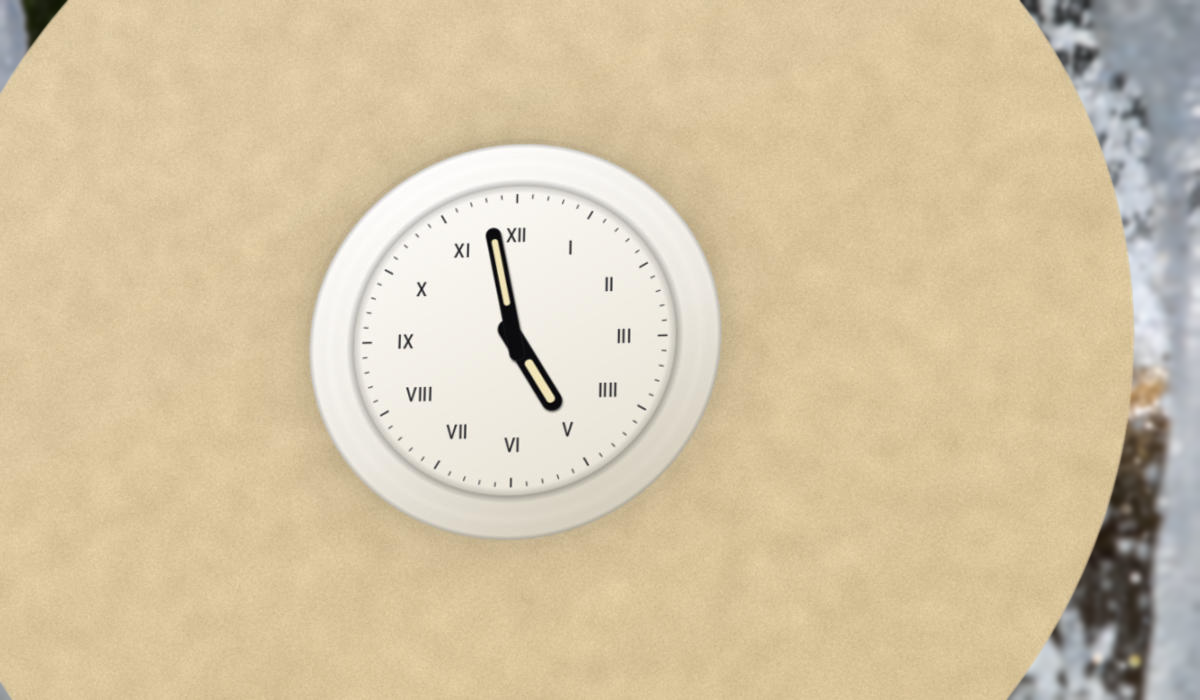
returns {"hour": 4, "minute": 58}
